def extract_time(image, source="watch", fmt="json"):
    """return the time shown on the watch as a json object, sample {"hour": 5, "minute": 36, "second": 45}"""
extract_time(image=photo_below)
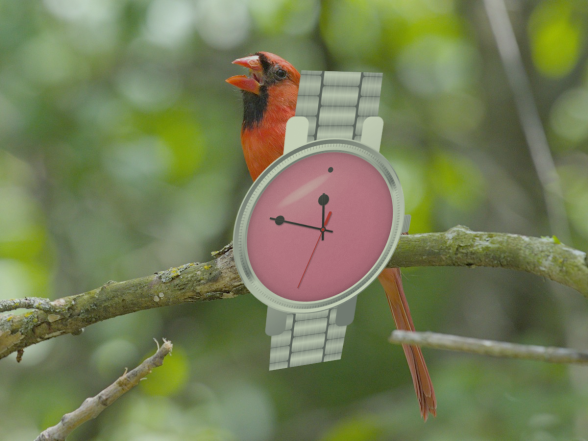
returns {"hour": 11, "minute": 47, "second": 33}
